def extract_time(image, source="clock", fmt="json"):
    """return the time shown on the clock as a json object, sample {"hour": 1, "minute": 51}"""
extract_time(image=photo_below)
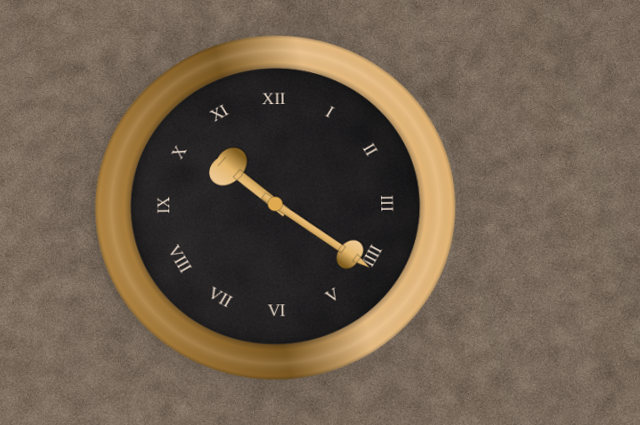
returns {"hour": 10, "minute": 21}
